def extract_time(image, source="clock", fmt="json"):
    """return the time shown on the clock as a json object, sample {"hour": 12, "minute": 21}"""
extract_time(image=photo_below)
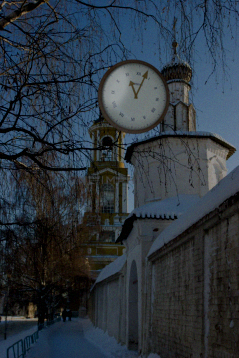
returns {"hour": 11, "minute": 3}
